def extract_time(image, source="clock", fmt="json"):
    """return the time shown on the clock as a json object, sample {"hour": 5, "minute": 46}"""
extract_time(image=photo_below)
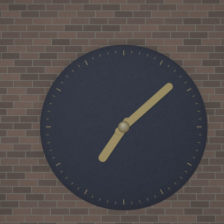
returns {"hour": 7, "minute": 8}
